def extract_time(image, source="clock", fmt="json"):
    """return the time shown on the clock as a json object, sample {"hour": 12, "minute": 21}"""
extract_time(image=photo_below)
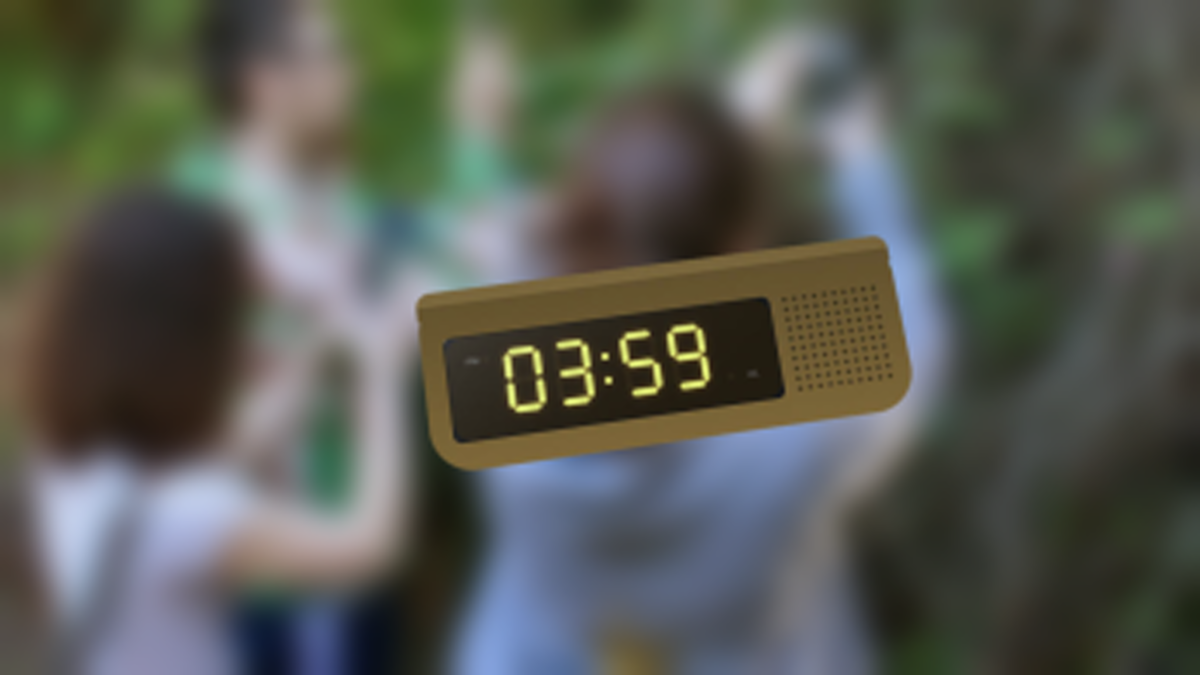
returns {"hour": 3, "minute": 59}
